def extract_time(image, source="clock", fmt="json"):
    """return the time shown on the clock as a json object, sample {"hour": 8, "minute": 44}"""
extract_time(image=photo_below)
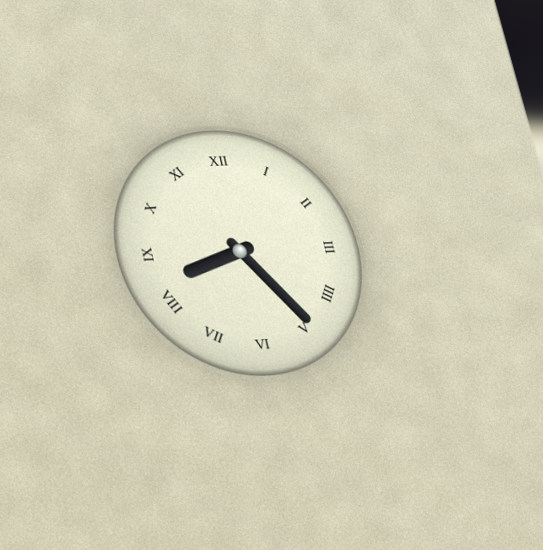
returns {"hour": 8, "minute": 24}
